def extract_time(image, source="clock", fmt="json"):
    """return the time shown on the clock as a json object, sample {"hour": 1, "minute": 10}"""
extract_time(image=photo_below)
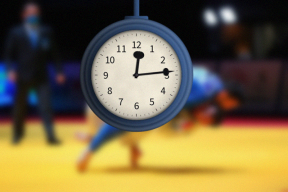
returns {"hour": 12, "minute": 14}
